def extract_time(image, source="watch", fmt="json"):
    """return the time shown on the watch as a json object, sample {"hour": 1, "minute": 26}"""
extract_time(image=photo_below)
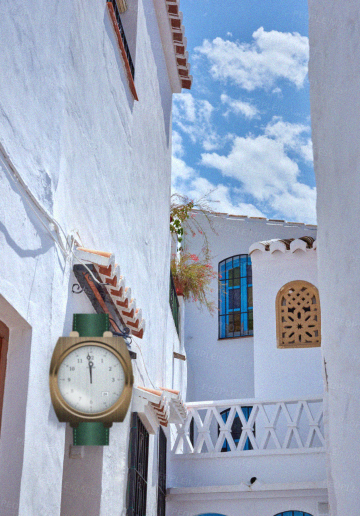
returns {"hour": 11, "minute": 59}
